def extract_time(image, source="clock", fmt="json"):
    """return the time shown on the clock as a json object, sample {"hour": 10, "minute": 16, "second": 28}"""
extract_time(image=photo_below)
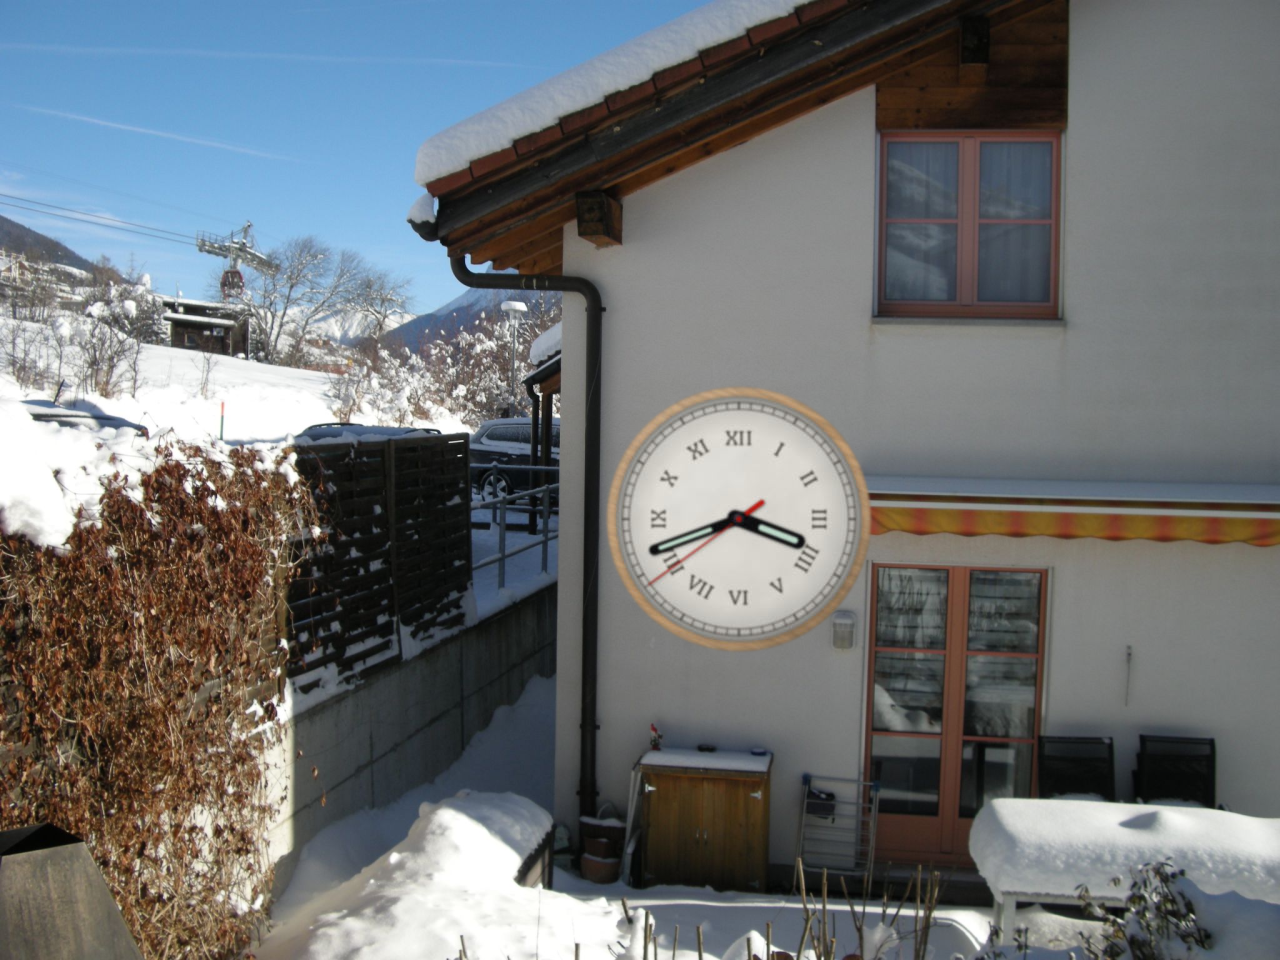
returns {"hour": 3, "minute": 41, "second": 39}
